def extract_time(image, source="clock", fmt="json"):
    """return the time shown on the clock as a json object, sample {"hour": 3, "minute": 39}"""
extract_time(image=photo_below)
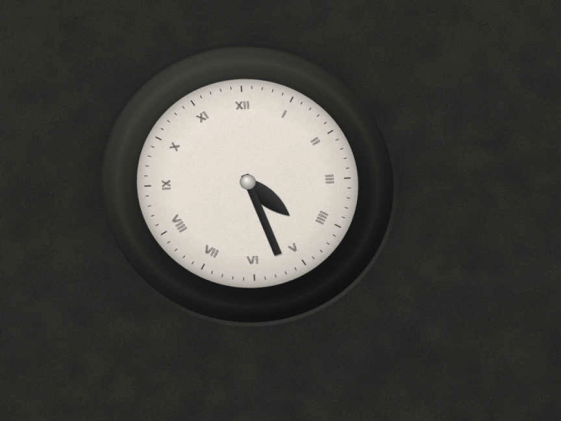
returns {"hour": 4, "minute": 27}
